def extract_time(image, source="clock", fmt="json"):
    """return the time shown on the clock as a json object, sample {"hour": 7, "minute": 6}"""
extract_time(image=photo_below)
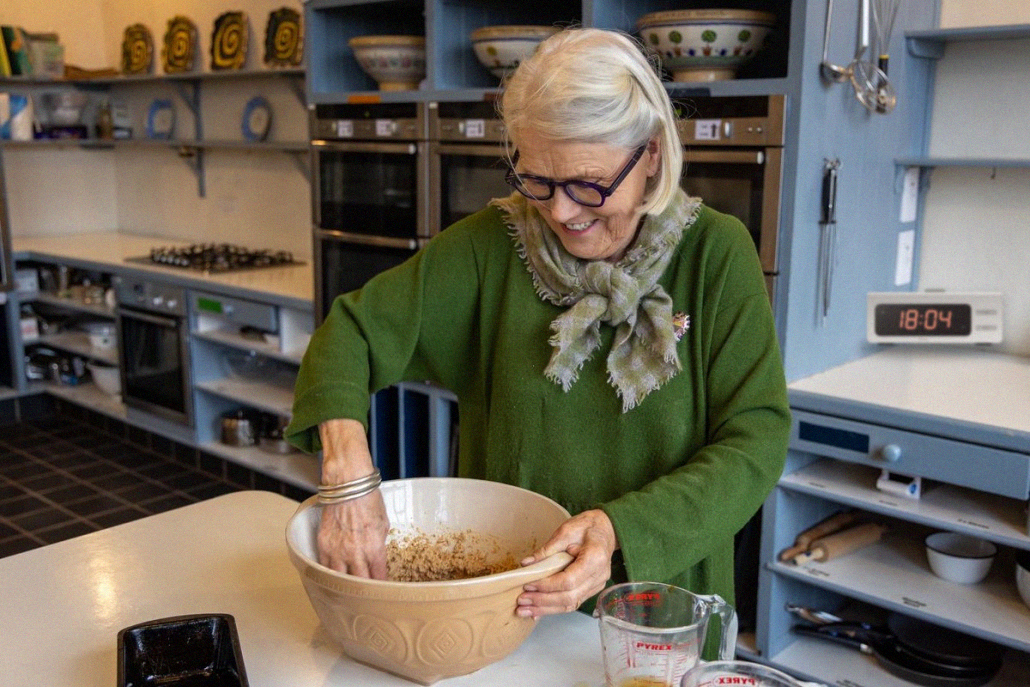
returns {"hour": 18, "minute": 4}
